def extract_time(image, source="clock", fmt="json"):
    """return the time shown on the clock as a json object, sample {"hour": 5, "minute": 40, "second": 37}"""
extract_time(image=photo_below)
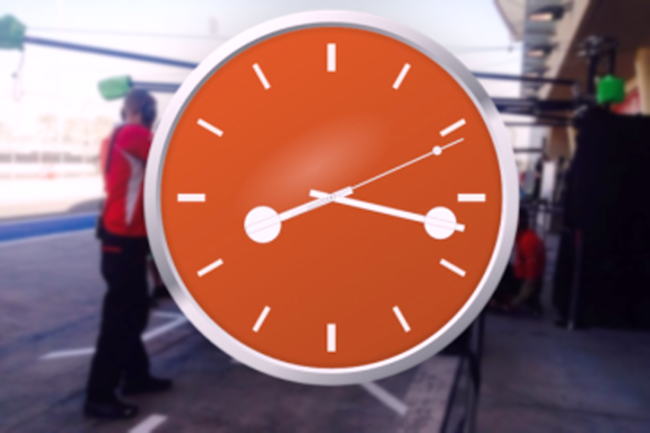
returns {"hour": 8, "minute": 17, "second": 11}
